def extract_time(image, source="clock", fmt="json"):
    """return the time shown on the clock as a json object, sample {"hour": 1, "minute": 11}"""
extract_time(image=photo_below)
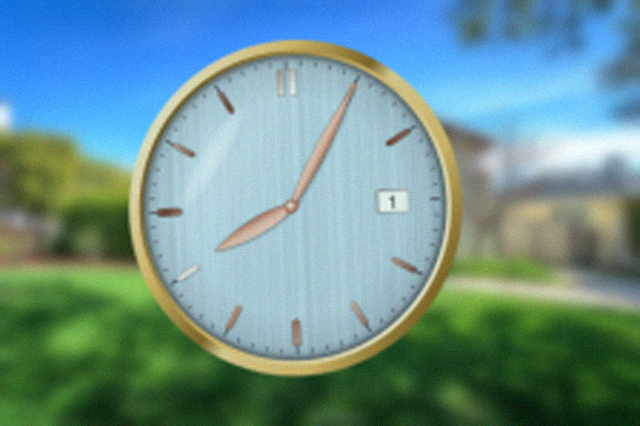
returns {"hour": 8, "minute": 5}
